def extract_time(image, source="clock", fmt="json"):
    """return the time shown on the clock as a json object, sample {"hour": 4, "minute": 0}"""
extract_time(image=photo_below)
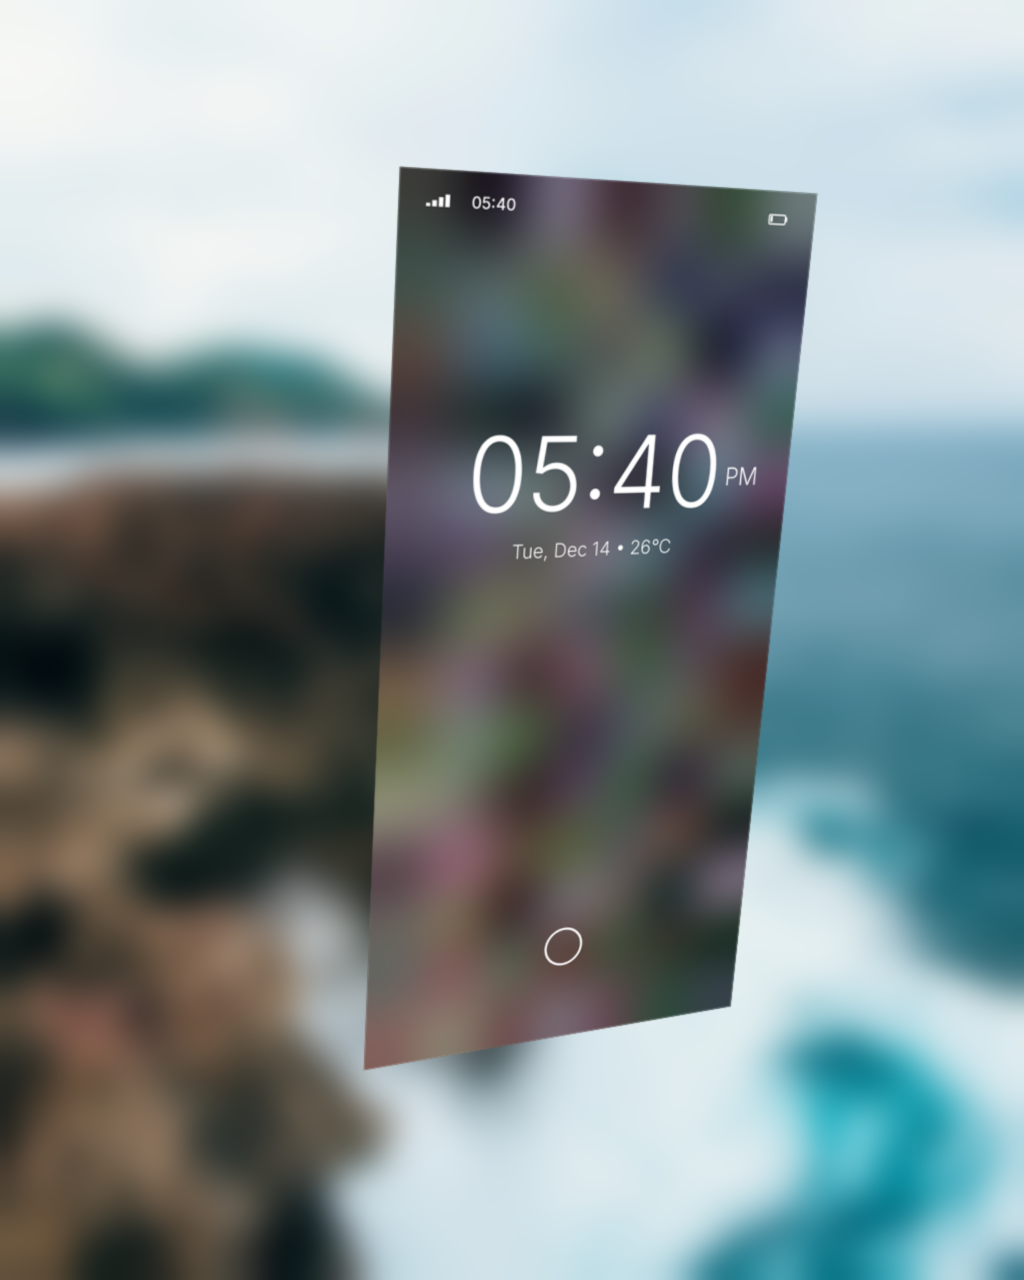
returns {"hour": 5, "minute": 40}
